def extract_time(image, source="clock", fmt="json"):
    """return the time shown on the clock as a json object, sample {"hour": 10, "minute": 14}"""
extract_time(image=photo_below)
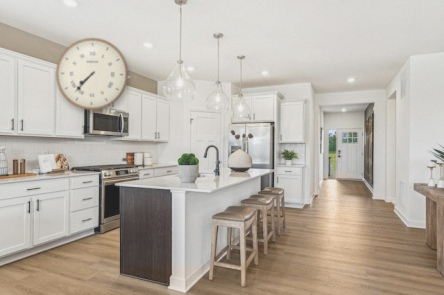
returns {"hour": 7, "minute": 37}
